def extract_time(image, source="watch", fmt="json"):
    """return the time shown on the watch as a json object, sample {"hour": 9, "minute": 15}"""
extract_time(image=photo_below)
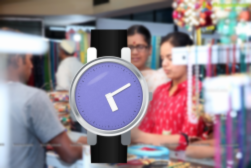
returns {"hour": 5, "minute": 10}
